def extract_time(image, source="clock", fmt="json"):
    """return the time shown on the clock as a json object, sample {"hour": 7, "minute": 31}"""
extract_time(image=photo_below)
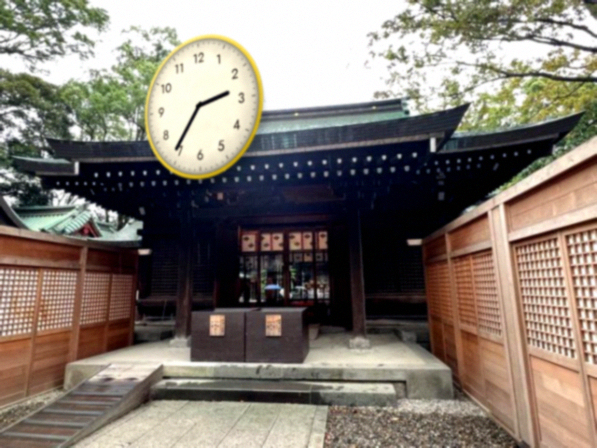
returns {"hour": 2, "minute": 36}
